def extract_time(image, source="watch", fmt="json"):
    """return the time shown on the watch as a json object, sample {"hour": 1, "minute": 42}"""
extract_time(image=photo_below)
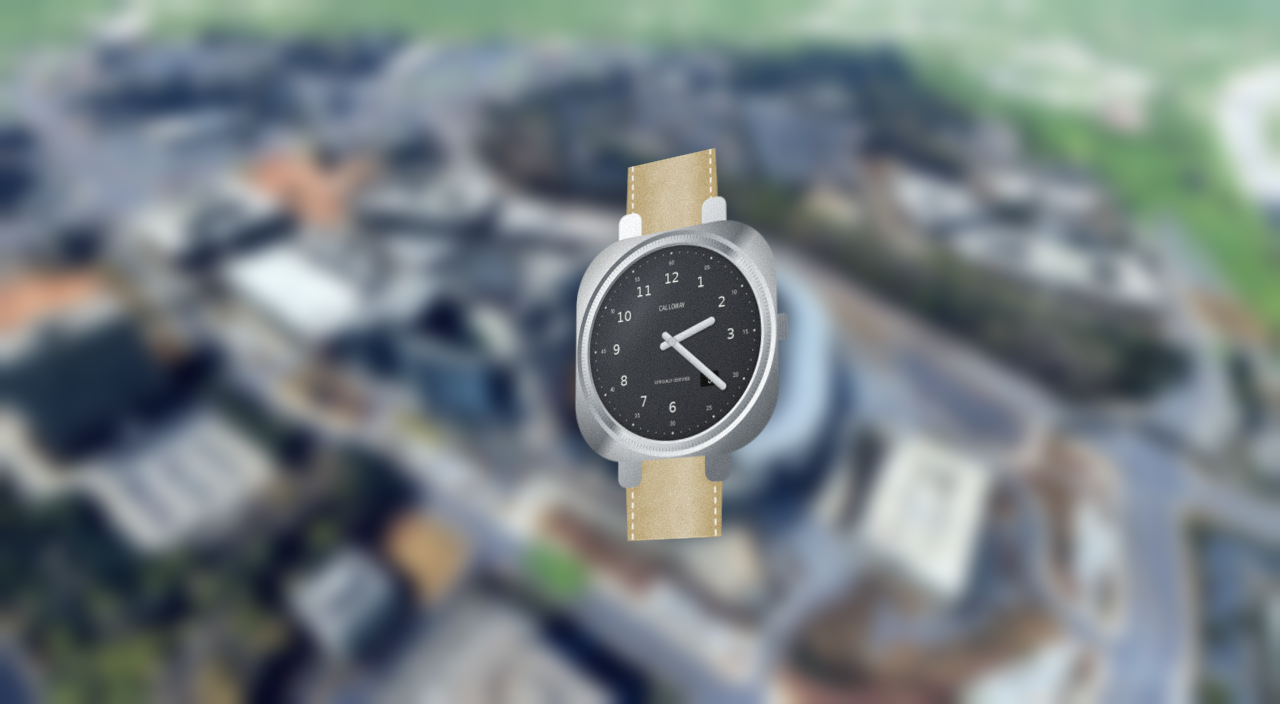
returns {"hour": 2, "minute": 22}
